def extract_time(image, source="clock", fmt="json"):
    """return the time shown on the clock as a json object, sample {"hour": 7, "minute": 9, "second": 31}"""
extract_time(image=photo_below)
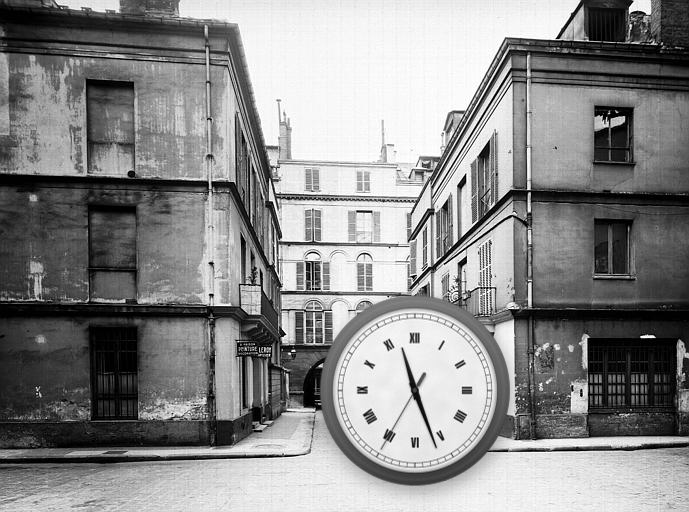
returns {"hour": 11, "minute": 26, "second": 35}
